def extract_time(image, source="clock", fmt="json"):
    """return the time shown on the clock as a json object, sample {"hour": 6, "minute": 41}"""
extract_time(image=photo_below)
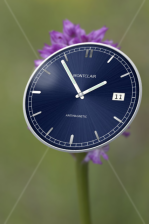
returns {"hour": 1, "minute": 54}
